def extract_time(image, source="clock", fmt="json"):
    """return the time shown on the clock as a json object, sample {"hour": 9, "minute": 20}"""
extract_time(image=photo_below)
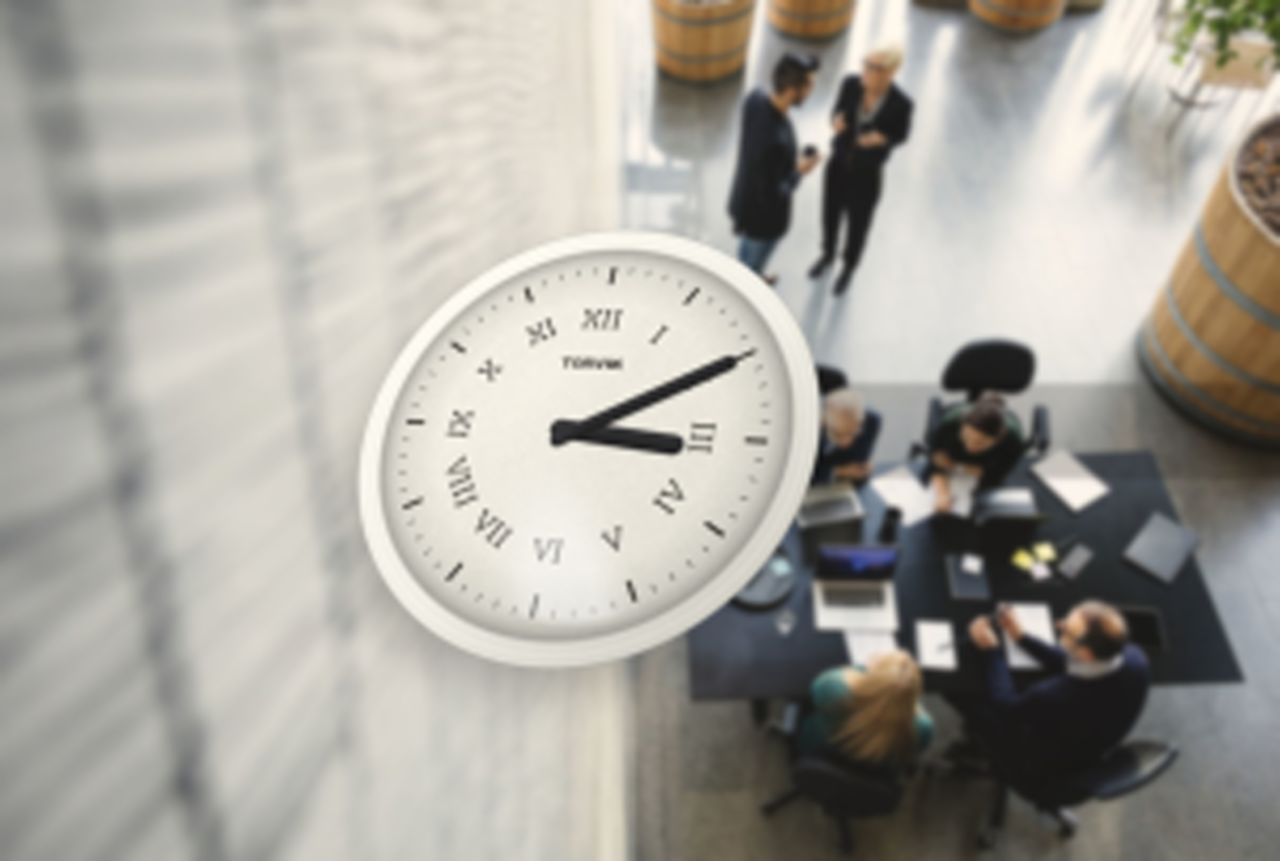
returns {"hour": 3, "minute": 10}
